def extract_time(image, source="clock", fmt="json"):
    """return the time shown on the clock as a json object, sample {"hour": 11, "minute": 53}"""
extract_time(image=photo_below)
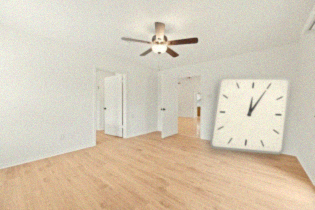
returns {"hour": 12, "minute": 5}
